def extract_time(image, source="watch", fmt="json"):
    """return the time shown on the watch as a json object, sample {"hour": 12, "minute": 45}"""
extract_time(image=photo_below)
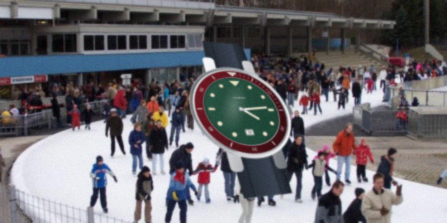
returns {"hour": 4, "minute": 14}
